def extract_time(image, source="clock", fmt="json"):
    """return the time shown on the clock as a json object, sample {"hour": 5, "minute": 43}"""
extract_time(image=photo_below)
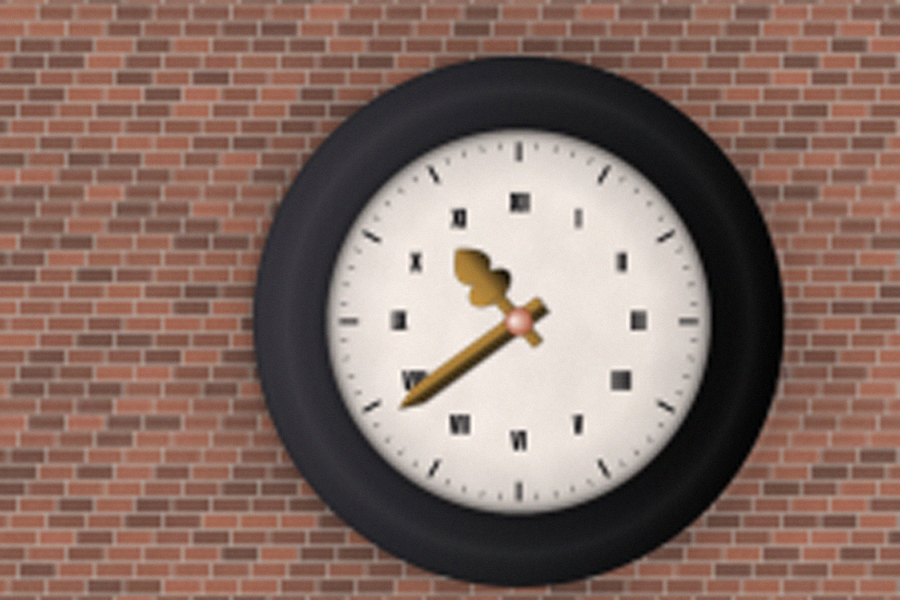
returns {"hour": 10, "minute": 39}
